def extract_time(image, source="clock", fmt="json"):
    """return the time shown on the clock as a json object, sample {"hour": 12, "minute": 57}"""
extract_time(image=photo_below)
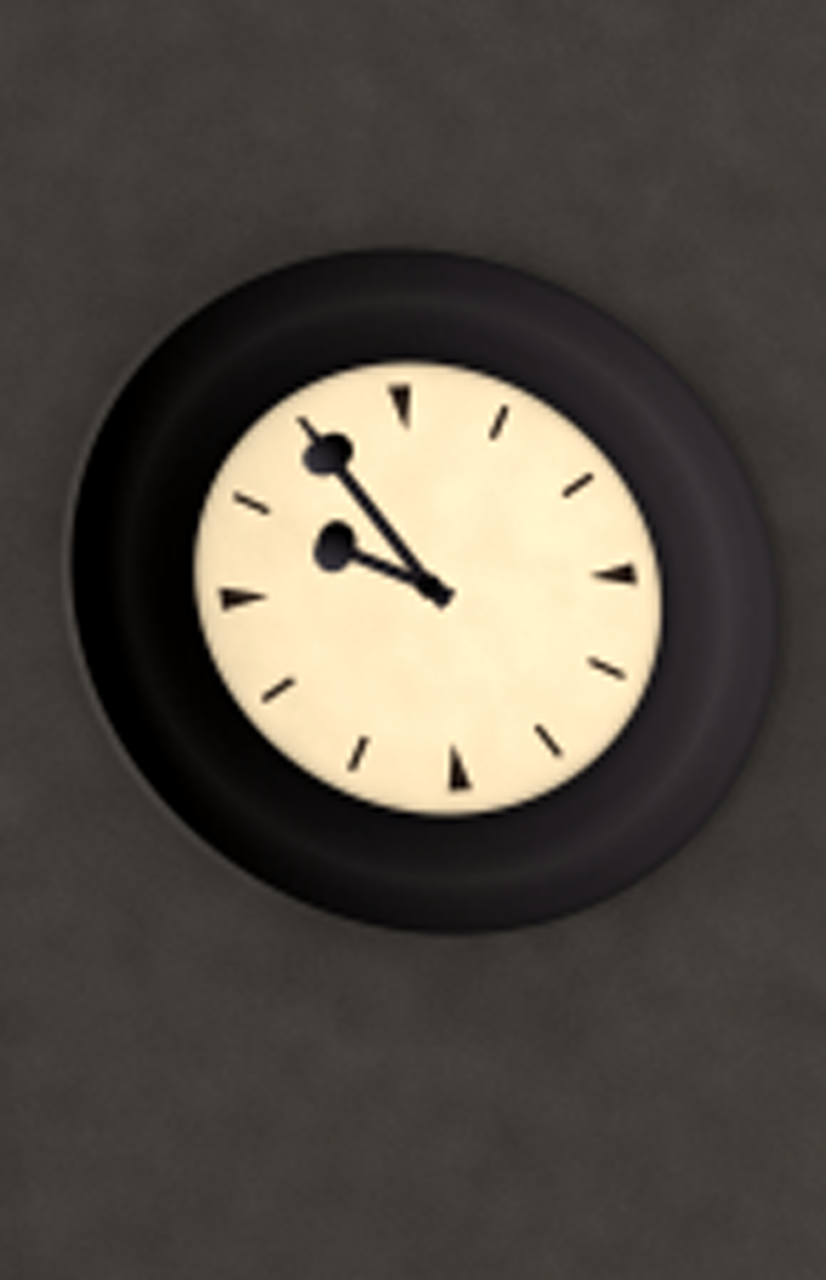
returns {"hour": 9, "minute": 55}
